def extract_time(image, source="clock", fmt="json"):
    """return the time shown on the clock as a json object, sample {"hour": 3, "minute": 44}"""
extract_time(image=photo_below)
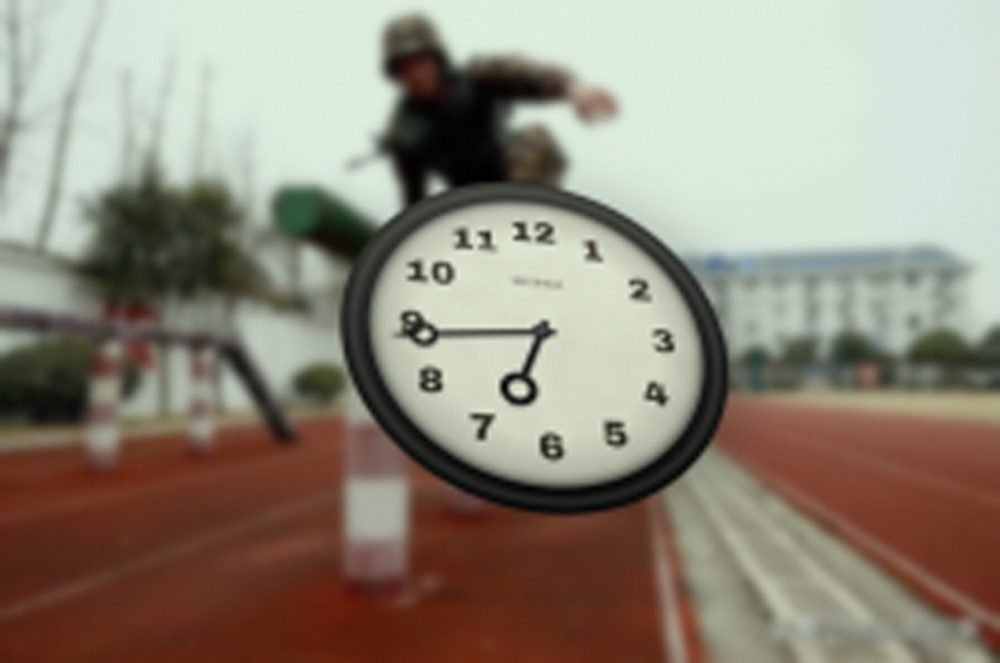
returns {"hour": 6, "minute": 44}
